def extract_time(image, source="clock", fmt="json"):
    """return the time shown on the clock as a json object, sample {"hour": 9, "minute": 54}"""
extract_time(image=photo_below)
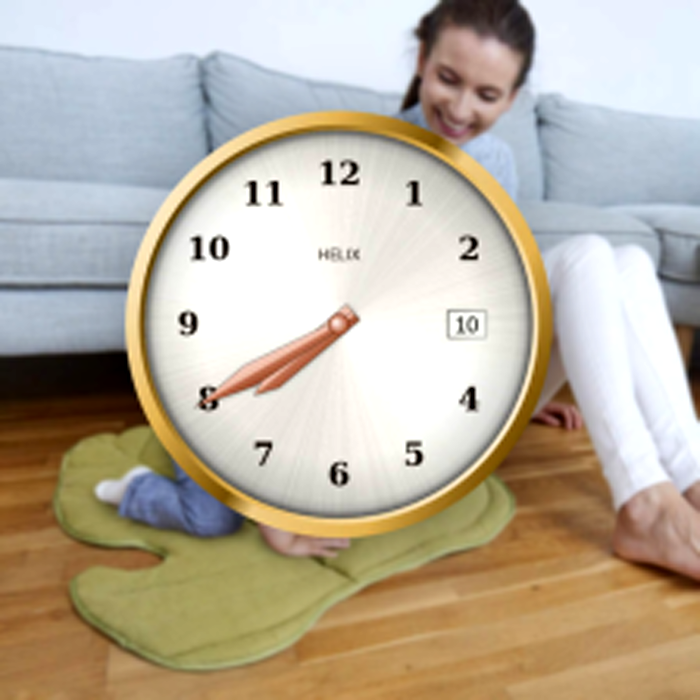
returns {"hour": 7, "minute": 40}
